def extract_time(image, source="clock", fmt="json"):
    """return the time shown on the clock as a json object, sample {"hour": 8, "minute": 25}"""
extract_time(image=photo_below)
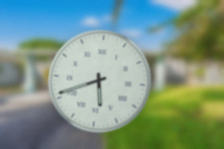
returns {"hour": 5, "minute": 41}
